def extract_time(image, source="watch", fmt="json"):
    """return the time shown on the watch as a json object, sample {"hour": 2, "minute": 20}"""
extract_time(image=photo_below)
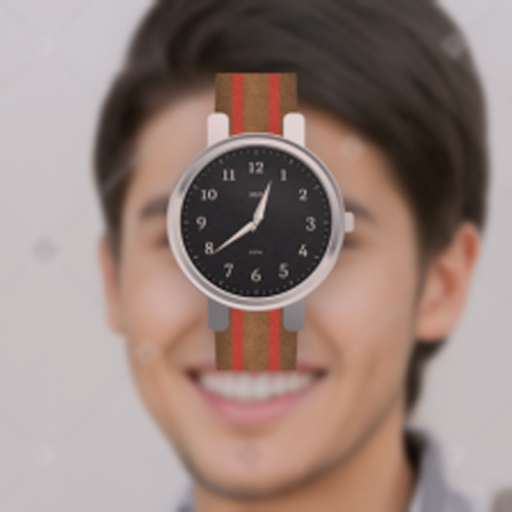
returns {"hour": 12, "minute": 39}
